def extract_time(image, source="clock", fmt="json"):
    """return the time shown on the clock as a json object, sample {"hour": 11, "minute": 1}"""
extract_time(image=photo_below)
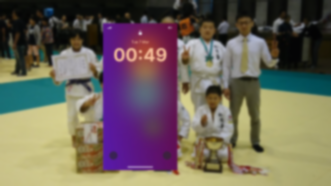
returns {"hour": 0, "minute": 49}
